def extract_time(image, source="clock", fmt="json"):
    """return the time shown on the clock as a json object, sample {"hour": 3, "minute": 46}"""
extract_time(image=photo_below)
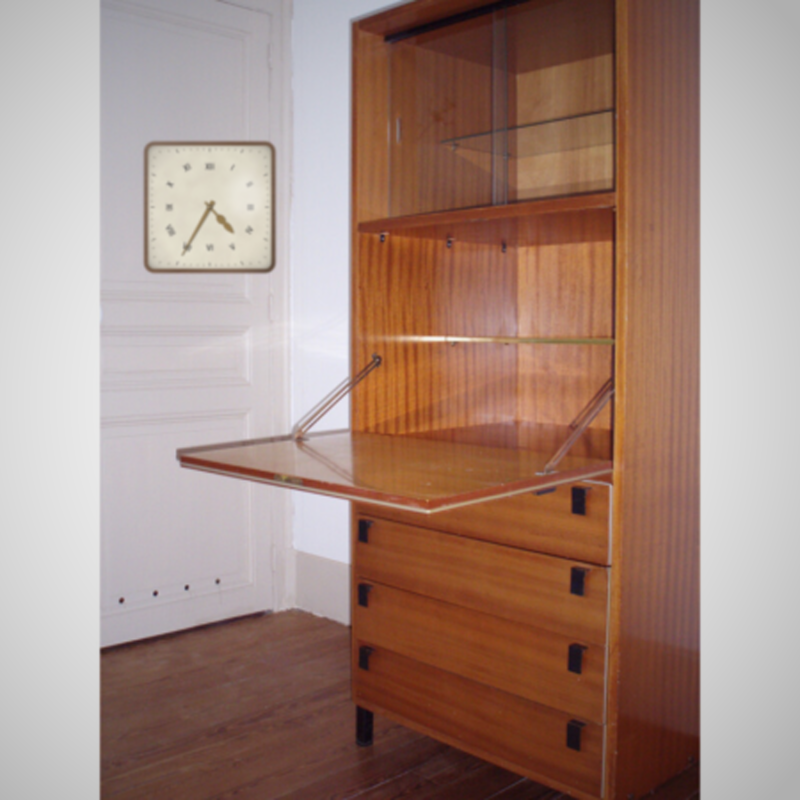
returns {"hour": 4, "minute": 35}
